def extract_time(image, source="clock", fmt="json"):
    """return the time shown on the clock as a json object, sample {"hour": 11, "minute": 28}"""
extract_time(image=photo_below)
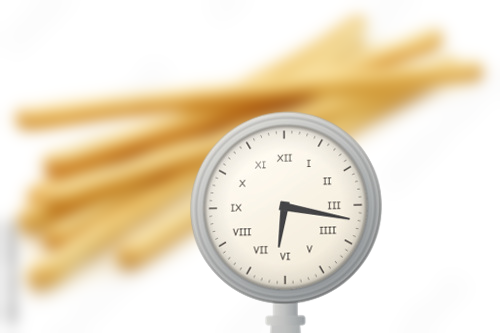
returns {"hour": 6, "minute": 17}
